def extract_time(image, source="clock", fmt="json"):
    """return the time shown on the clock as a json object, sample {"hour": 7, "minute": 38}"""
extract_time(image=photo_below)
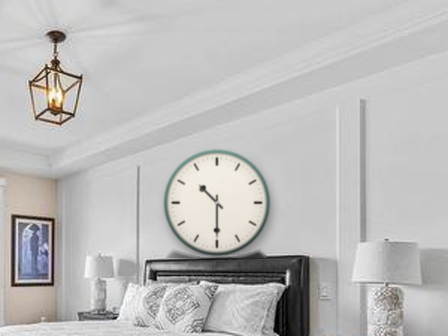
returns {"hour": 10, "minute": 30}
